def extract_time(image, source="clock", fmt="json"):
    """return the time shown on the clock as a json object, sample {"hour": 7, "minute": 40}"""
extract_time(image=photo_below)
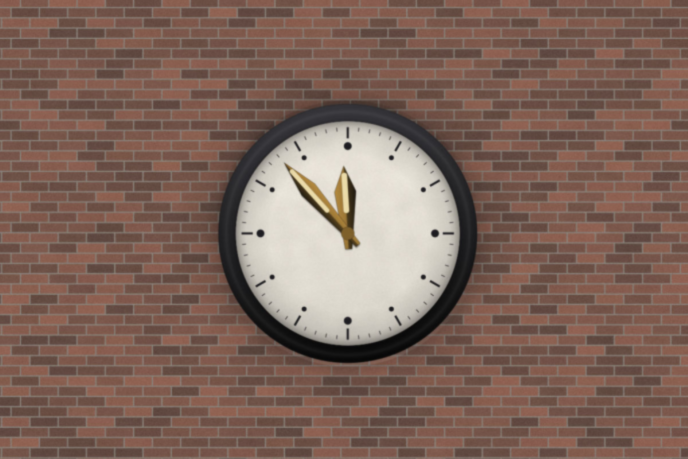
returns {"hour": 11, "minute": 53}
